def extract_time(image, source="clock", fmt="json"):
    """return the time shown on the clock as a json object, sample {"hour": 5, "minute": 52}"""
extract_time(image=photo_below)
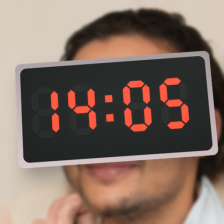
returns {"hour": 14, "minute": 5}
